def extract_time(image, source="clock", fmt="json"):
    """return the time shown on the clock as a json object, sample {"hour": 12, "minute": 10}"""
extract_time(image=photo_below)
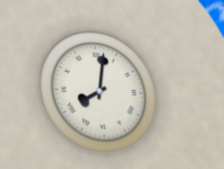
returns {"hour": 8, "minute": 2}
